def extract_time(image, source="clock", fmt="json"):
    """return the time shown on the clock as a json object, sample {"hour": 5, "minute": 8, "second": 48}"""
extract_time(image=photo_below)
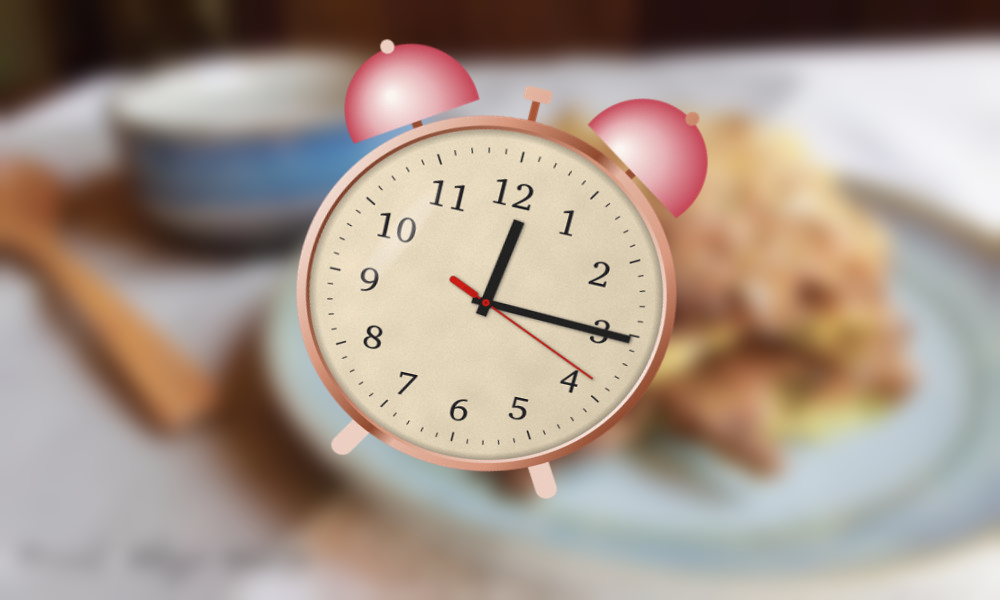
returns {"hour": 12, "minute": 15, "second": 19}
